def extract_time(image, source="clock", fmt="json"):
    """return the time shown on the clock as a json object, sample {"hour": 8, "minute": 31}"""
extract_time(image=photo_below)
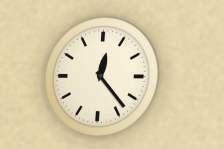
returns {"hour": 12, "minute": 23}
